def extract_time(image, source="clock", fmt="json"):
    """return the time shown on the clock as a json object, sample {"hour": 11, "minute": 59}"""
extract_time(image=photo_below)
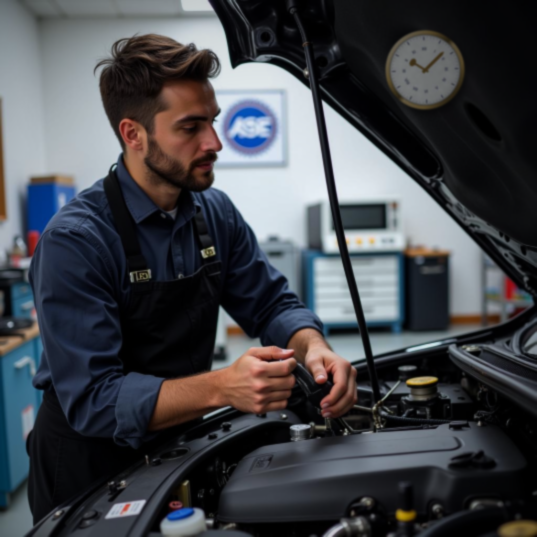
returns {"hour": 10, "minute": 8}
